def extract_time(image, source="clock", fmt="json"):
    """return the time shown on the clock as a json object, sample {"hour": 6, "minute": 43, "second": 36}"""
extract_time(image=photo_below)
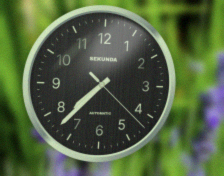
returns {"hour": 7, "minute": 37, "second": 22}
